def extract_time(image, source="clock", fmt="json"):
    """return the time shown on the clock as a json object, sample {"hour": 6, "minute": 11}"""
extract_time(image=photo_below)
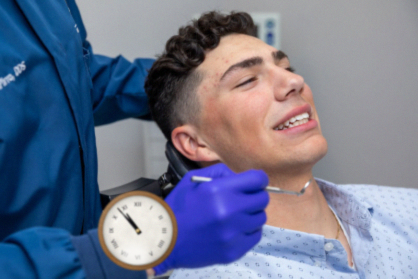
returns {"hour": 10, "minute": 53}
